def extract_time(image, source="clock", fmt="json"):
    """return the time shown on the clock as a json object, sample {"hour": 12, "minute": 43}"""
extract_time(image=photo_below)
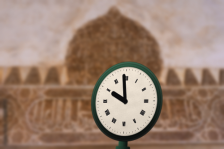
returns {"hour": 9, "minute": 59}
